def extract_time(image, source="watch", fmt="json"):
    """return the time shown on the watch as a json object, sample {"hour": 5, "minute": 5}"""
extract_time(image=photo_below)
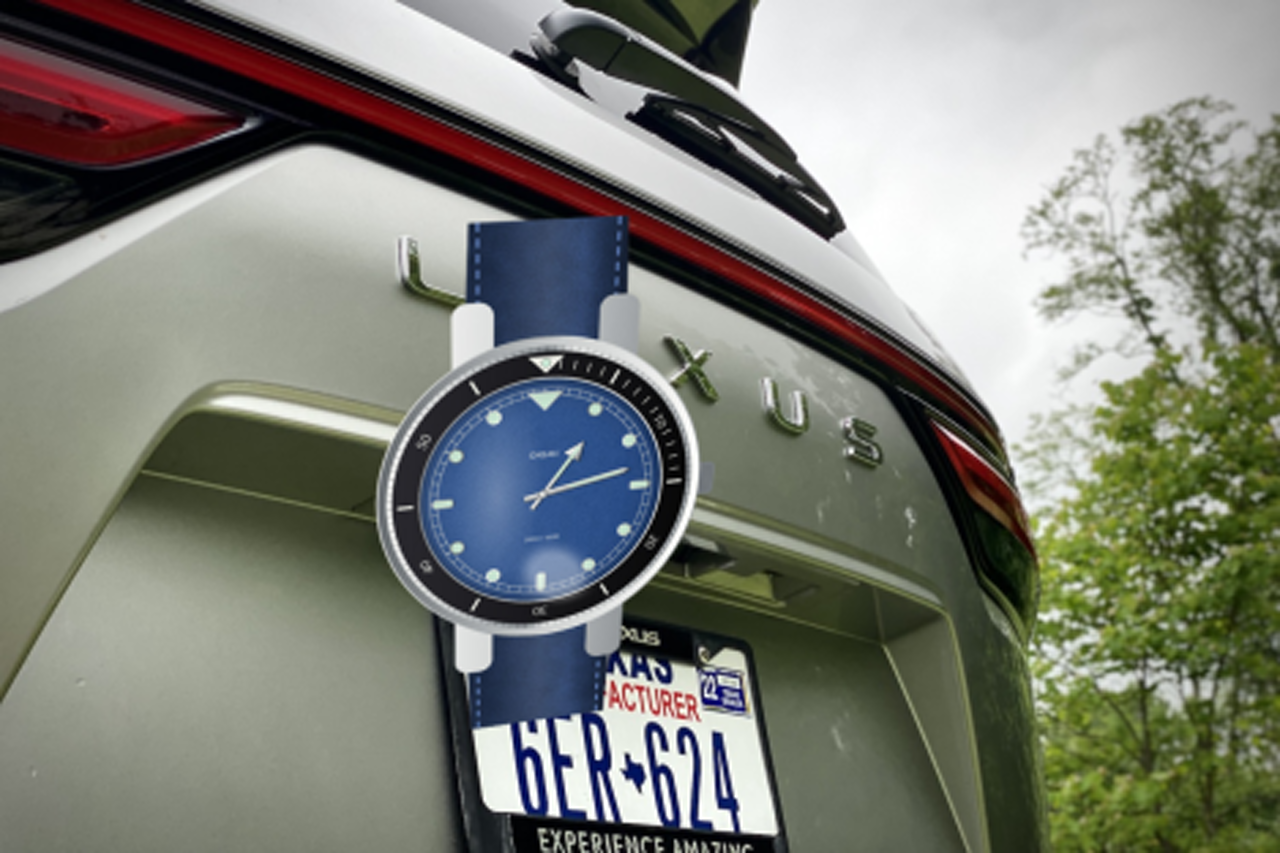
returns {"hour": 1, "minute": 13}
